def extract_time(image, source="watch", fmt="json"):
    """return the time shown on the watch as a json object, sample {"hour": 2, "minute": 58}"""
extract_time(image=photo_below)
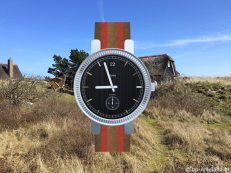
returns {"hour": 8, "minute": 57}
